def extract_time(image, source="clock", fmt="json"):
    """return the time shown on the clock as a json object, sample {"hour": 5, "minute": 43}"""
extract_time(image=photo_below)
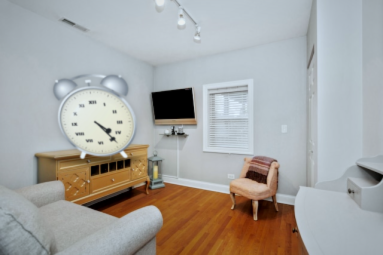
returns {"hour": 4, "minute": 24}
